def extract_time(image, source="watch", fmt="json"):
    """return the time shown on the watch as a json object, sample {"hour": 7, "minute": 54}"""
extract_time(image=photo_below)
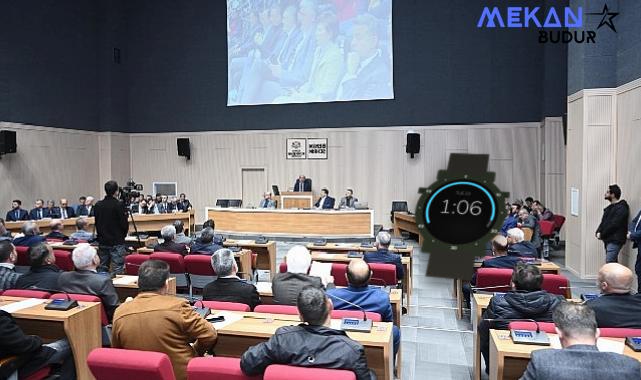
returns {"hour": 1, "minute": 6}
